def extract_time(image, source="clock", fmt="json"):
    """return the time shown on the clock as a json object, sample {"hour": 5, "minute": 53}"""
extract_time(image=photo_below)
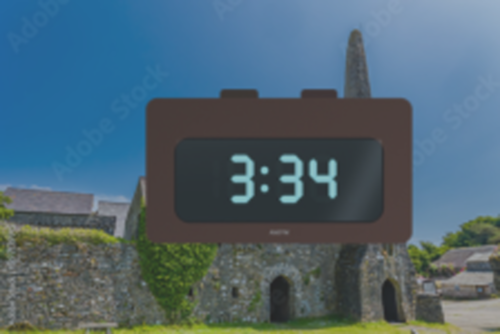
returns {"hour": 3, "minute": 34}
